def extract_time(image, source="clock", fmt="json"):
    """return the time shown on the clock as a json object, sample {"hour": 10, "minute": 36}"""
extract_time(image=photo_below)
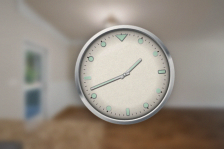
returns {"hour": 1, "minute": 42}
